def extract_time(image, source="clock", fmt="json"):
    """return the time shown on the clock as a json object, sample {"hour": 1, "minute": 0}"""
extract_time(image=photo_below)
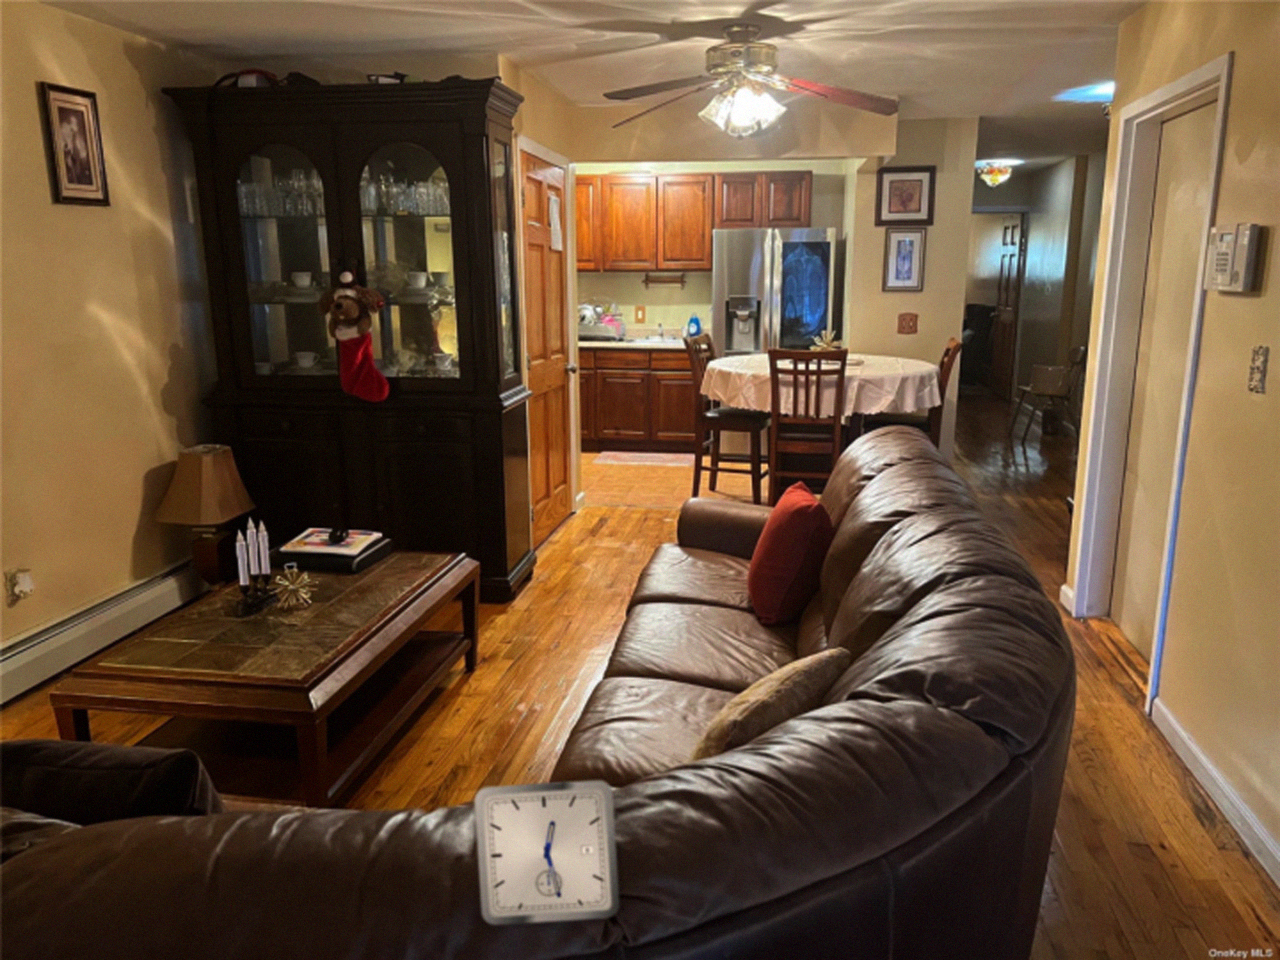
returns {"hour": 12, "minute": 28}
